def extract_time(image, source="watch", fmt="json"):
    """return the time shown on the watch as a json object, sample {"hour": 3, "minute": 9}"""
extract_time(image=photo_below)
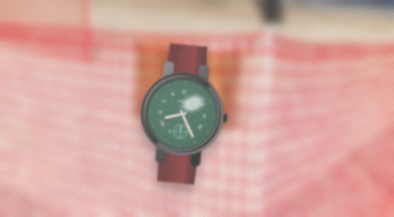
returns {"hour": 8, "minute": 25}
